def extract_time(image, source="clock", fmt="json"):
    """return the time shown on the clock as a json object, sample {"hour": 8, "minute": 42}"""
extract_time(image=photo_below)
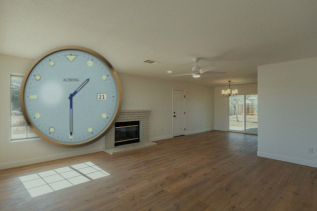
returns {"hour": 1, "minute": 30}
